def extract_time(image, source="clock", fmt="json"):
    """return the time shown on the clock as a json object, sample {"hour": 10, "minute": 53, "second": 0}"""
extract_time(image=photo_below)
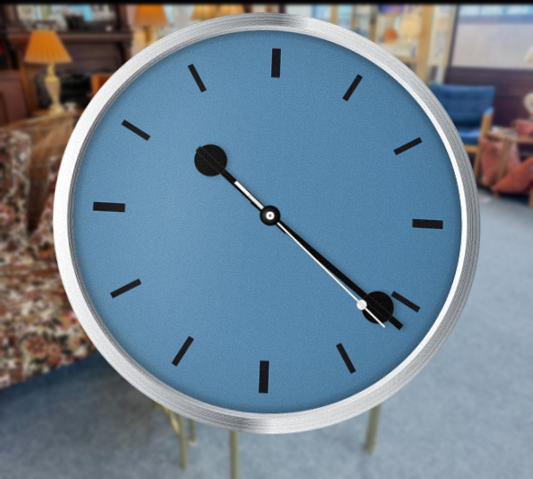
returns {"hour": 10, "minute": 21, "second": 22}
